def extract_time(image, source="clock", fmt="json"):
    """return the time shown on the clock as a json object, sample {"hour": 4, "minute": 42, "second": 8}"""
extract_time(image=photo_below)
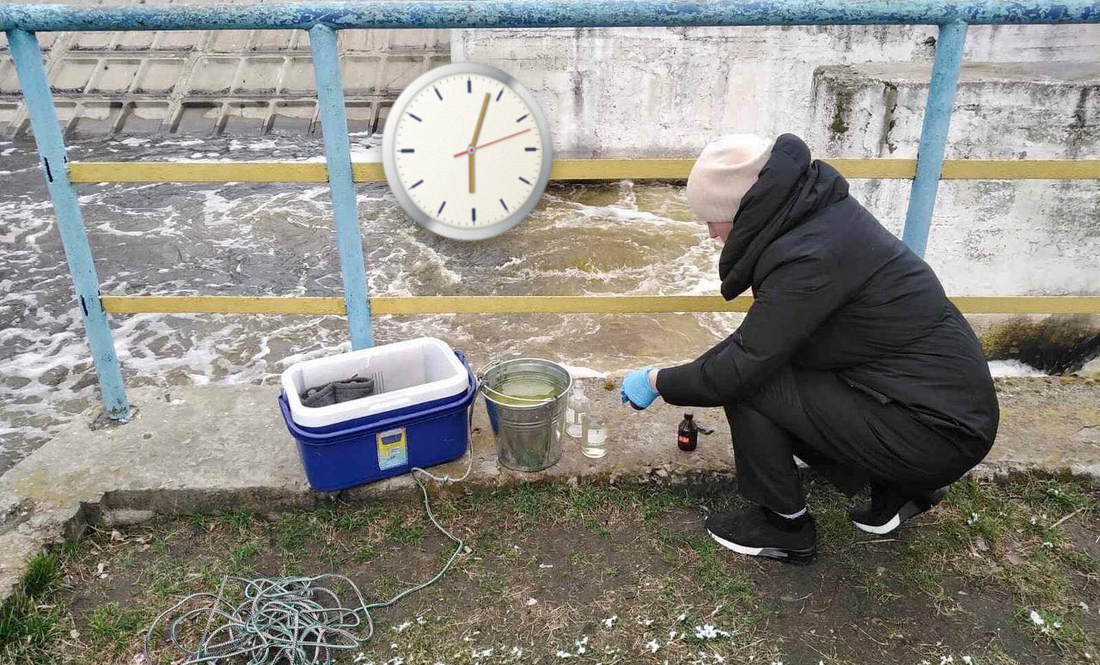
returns {"hour": 6, "minute": 3, "second": 12}
